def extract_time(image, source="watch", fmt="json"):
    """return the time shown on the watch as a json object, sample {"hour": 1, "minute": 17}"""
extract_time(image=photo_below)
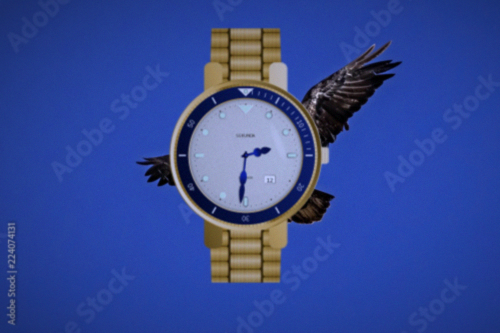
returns {"hour": 2, "minute": 31}
